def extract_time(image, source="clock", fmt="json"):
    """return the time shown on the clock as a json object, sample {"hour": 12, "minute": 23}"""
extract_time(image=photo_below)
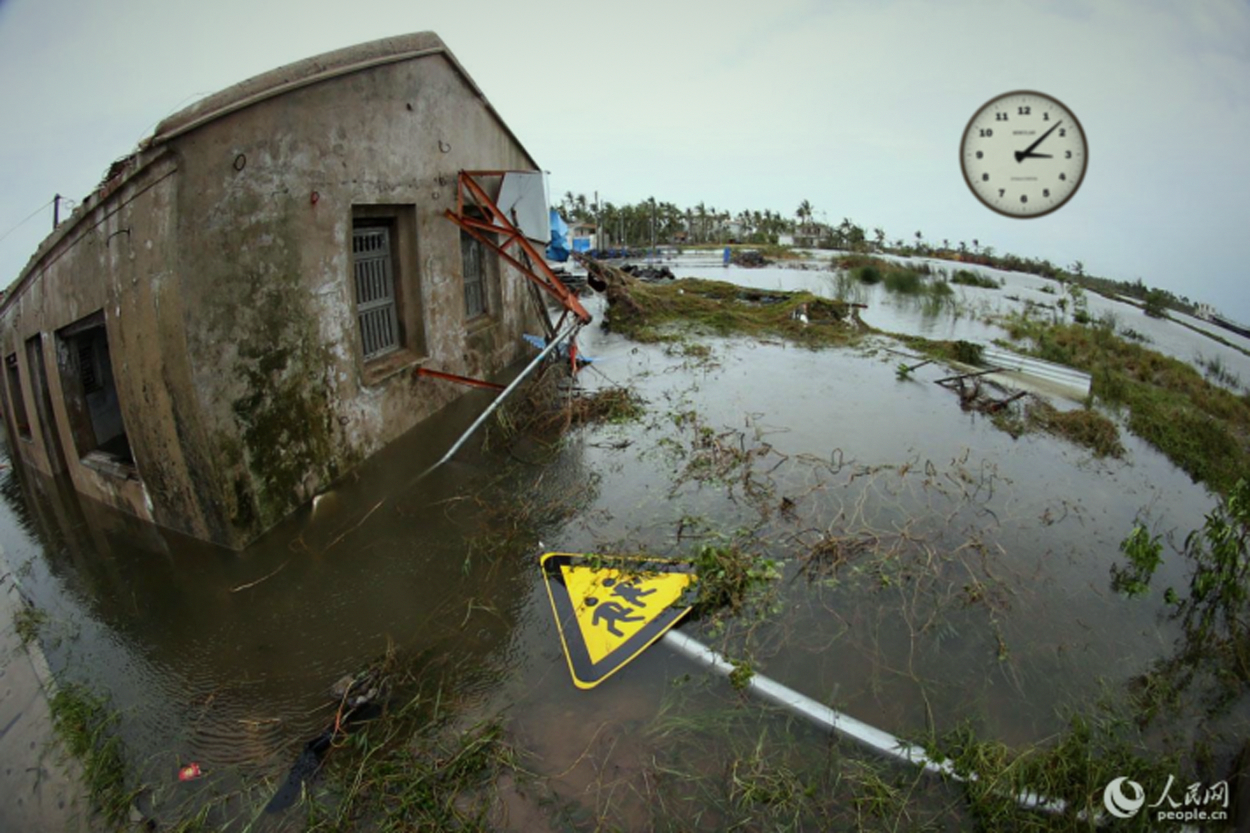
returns {"hour": 3, "minute": 8}
